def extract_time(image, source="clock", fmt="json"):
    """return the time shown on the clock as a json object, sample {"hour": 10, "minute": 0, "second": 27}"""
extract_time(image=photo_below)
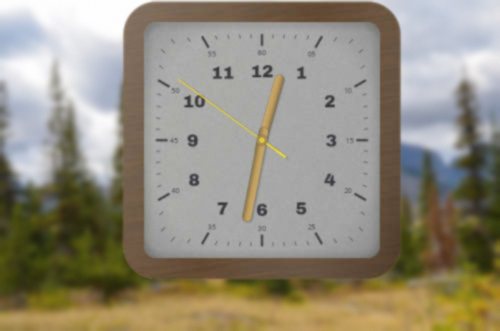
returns {"hour": 12, "minute": 31, "second": 51}
